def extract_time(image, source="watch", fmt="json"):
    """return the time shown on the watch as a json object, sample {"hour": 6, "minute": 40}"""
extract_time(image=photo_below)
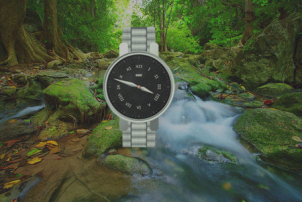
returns {"hour": 3, "minute": 48}
